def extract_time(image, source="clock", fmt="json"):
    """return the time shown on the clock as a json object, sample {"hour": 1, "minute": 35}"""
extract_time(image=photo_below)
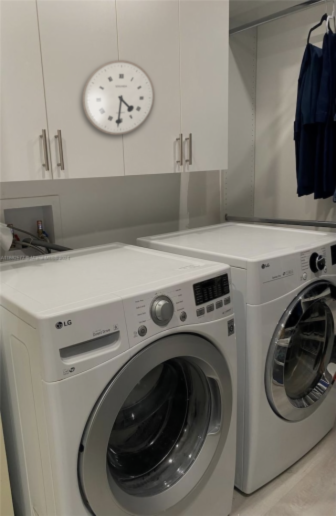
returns {"hour": 4, "minute": 31}
